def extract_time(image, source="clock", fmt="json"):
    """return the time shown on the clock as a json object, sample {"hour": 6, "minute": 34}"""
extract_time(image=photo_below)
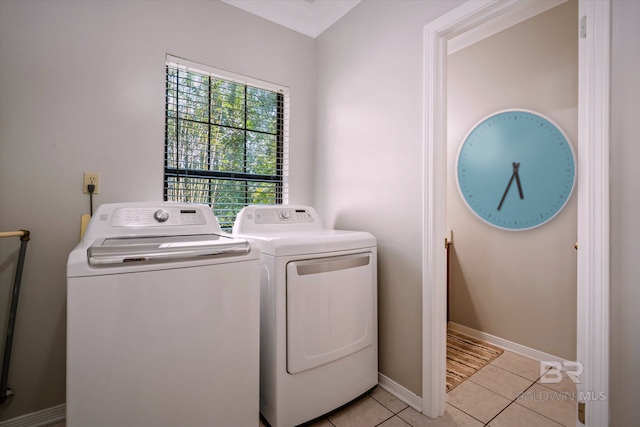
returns {"hour": 5, "minute": 34}
